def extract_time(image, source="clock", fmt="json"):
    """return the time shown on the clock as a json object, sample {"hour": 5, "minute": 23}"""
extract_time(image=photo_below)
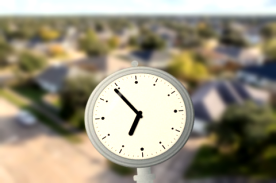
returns {"hour": 6, "minute": 54}
